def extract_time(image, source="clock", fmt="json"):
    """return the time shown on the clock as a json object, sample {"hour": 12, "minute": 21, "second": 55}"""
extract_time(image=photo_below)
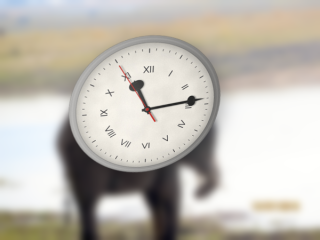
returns {"hour": 11, "minute": 13, "second": 55}
